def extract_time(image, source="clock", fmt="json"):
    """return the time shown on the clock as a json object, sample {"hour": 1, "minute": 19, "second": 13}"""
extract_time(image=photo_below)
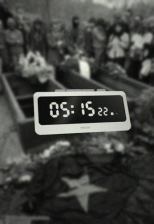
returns {"hour": 5, "minute": 15, "second": 22}
